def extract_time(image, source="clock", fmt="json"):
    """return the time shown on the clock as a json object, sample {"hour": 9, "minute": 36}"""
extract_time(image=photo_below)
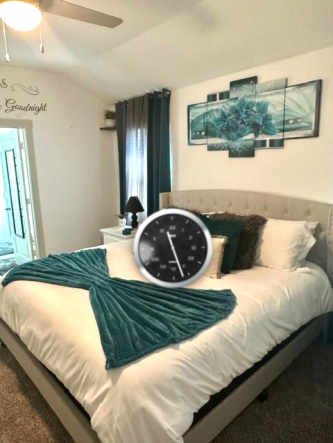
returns {"hour": 11, "minute": 27}
